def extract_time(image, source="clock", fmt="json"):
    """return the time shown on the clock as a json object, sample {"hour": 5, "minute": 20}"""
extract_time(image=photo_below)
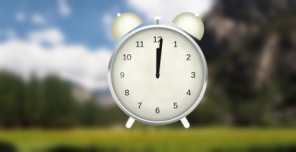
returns {"hour": 12, "minute": 1}
